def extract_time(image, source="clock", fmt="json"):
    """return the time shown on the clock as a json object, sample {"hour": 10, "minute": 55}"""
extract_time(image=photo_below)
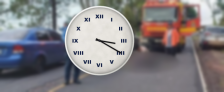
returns {"hour": 3, "minute": 20}
